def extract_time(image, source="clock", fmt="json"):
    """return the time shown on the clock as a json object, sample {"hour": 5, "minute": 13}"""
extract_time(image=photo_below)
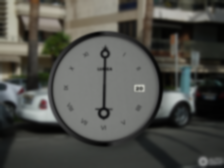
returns {"hour": 6, "minute": 0}
